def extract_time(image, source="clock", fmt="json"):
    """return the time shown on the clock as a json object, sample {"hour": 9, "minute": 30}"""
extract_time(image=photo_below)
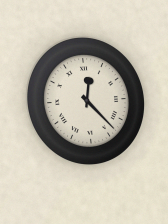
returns {"hour": 12, "minute": 23}
